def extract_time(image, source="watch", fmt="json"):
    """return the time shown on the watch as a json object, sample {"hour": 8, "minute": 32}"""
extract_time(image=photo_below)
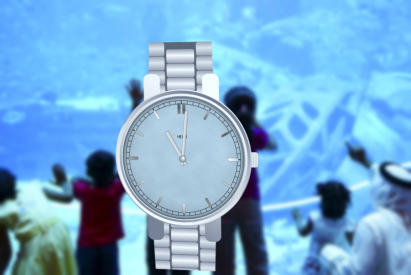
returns {"hour": 11, "minute": 1}
